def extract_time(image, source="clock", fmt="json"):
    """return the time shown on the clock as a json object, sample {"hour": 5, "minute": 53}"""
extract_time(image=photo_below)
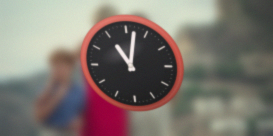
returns {"hour": 11, "minute": 2}
